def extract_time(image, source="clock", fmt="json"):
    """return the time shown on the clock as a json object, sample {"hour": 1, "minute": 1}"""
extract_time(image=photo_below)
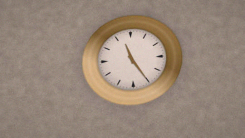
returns {"hour": 11, "minute": 25}
